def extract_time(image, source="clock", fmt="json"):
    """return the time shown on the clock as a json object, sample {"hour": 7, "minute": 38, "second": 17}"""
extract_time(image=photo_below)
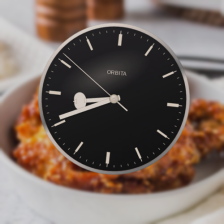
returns {"hour": 8, "minute": 40, "second": 51}
